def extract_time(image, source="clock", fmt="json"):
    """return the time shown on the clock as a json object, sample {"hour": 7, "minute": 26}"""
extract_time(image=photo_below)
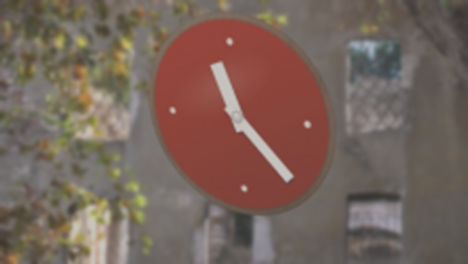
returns {"hour": 11, "minute": 23}
